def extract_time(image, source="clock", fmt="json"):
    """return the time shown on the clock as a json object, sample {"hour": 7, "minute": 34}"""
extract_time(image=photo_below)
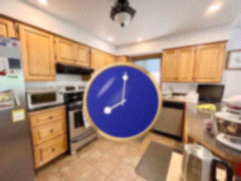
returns {"hour": 8, "minute": 1}
